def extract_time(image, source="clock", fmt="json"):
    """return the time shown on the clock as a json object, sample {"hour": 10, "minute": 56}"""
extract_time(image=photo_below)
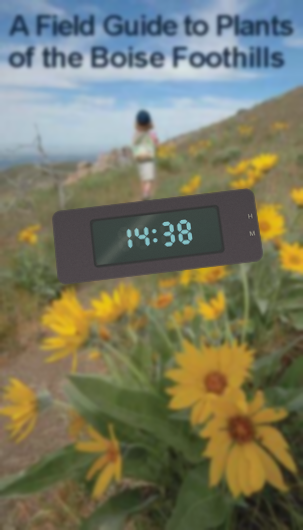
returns {"hour": 14, "minute": 38}
